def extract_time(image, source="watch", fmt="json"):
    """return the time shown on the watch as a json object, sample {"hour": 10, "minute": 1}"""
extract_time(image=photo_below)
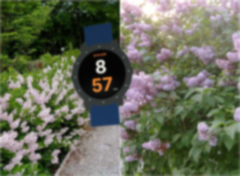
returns {"hour": 8, "minute": 57}
